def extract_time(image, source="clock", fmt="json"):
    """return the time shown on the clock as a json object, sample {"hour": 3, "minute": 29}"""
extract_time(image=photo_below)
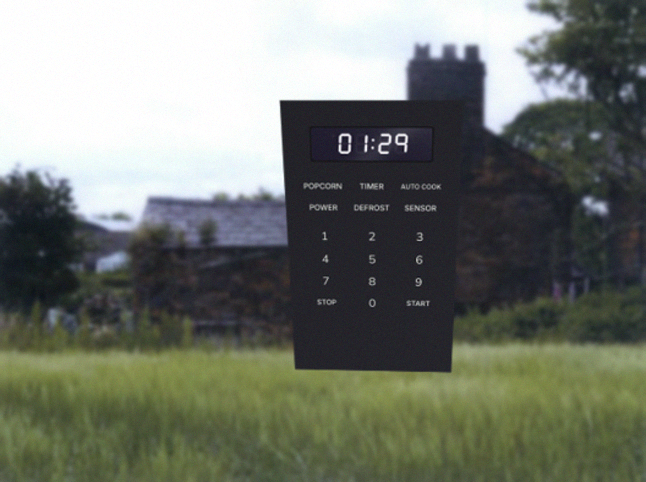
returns {"hour": 1, "minute": 29}
